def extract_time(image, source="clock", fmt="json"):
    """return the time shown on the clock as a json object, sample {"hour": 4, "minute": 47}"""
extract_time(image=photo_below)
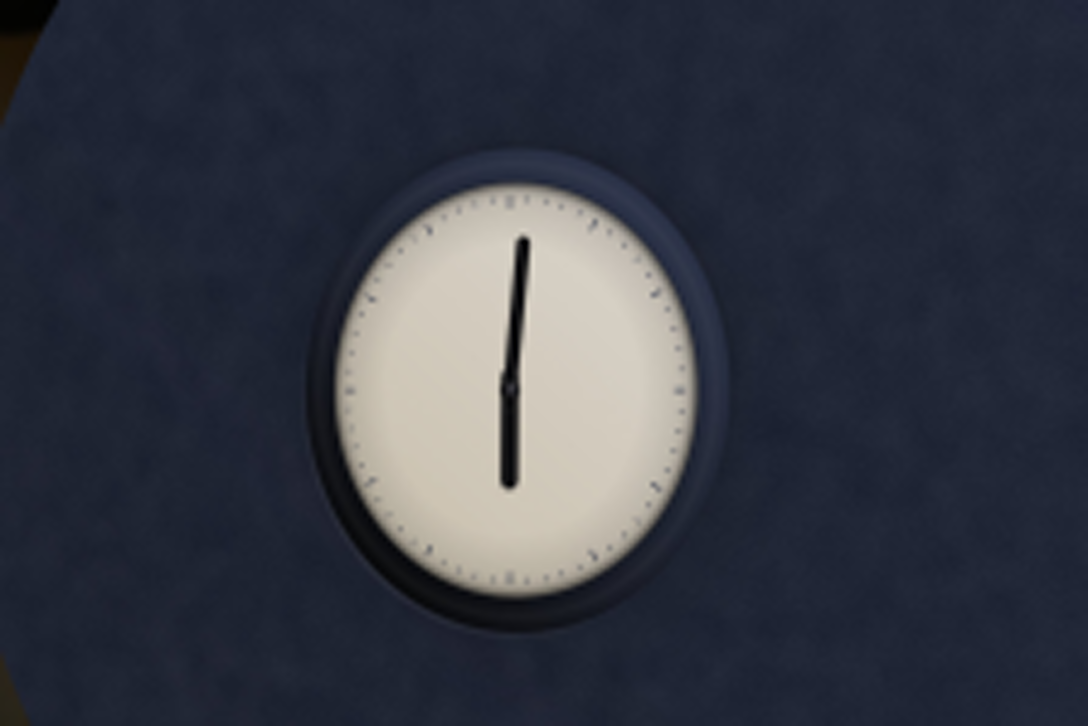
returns {"hour": 6, "minute": 1}
